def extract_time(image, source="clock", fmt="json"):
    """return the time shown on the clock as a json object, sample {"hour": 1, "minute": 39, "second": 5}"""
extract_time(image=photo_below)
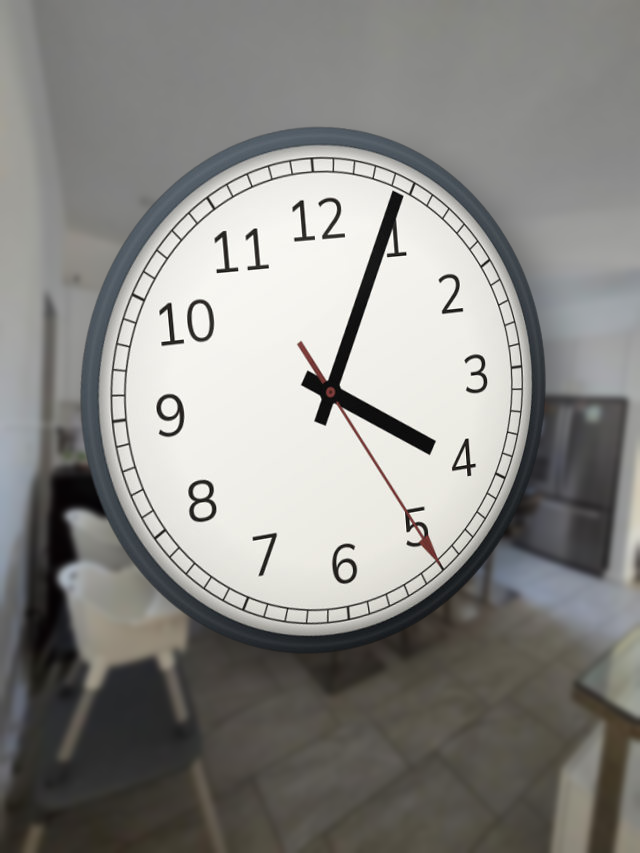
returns {"hour": 4, "minute": 4, "second": 25}
